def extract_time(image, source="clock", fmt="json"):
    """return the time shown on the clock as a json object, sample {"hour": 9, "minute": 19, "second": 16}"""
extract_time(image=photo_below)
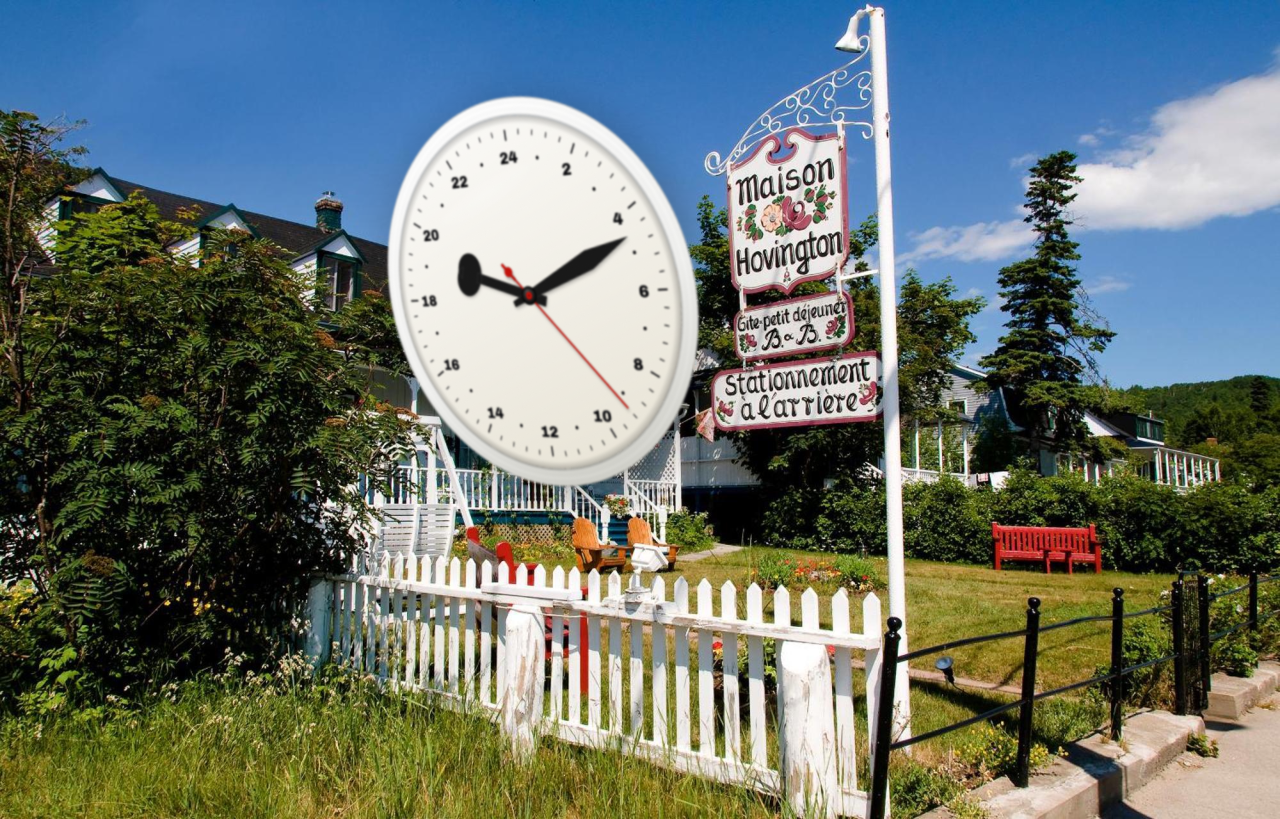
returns {"hour": 19, "minute": 11, "second": 23}
